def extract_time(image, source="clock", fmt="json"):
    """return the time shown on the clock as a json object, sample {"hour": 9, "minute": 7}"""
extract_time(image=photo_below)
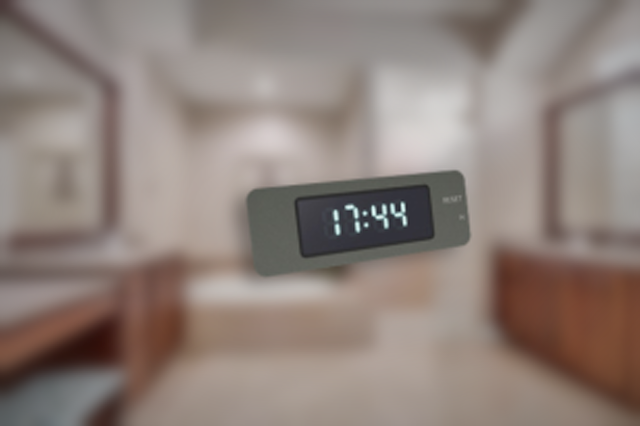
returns {"hour": 17, "minute": 44}
